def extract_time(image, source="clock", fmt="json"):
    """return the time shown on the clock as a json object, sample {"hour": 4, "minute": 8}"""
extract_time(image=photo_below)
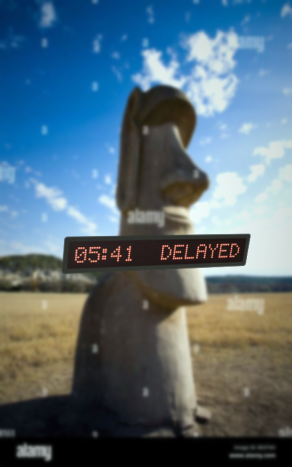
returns {"hour": 5, "minute": 41}
